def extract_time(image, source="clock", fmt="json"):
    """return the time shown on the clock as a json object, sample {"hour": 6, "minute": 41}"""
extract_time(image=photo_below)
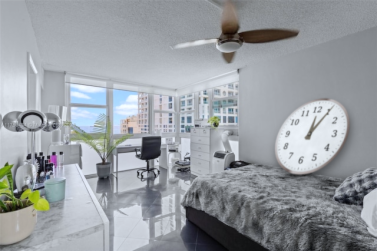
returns {"hour": 12, "minute": 5}
